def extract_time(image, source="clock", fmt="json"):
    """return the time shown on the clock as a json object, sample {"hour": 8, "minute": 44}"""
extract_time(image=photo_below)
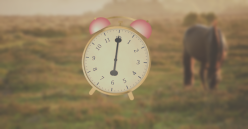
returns {"hour": 6, "minute": 0}
